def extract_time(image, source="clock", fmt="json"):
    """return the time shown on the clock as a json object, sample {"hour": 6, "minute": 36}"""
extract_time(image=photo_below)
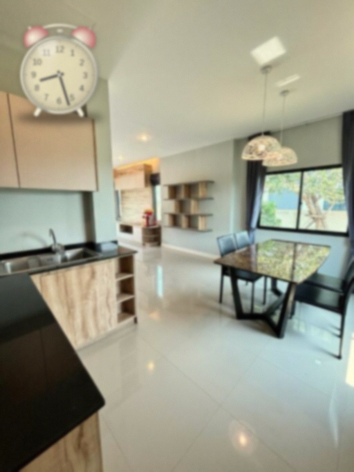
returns {"hour": 8, "minute": 27}
